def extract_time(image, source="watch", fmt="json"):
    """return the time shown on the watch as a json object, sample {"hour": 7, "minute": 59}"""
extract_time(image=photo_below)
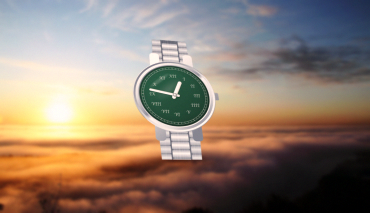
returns {"hour": 12, "minute": 47}
